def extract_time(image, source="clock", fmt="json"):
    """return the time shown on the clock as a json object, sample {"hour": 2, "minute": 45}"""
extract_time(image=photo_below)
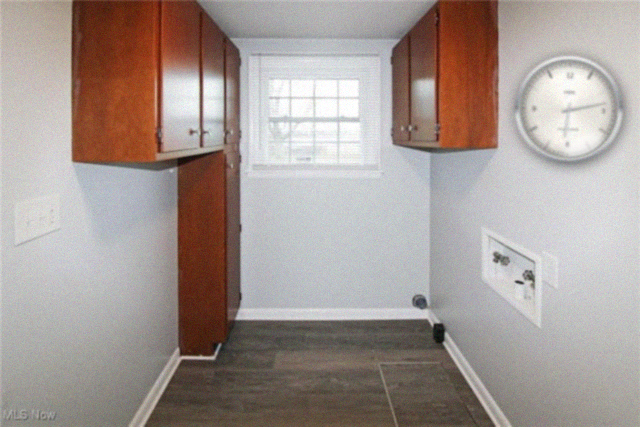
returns {"hour": 6, "minute": 13}
